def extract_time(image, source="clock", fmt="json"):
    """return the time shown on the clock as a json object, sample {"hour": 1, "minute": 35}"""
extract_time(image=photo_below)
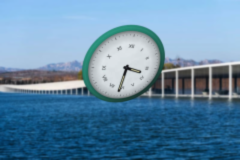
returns {"hour": 3, "minute": 31}
